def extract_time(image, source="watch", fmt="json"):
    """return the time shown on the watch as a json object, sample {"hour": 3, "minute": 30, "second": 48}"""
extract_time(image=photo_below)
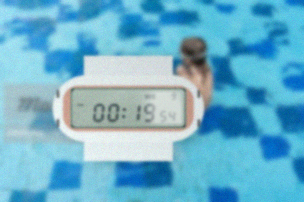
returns {"hour": 0, "minute": 19, "second": 54}
